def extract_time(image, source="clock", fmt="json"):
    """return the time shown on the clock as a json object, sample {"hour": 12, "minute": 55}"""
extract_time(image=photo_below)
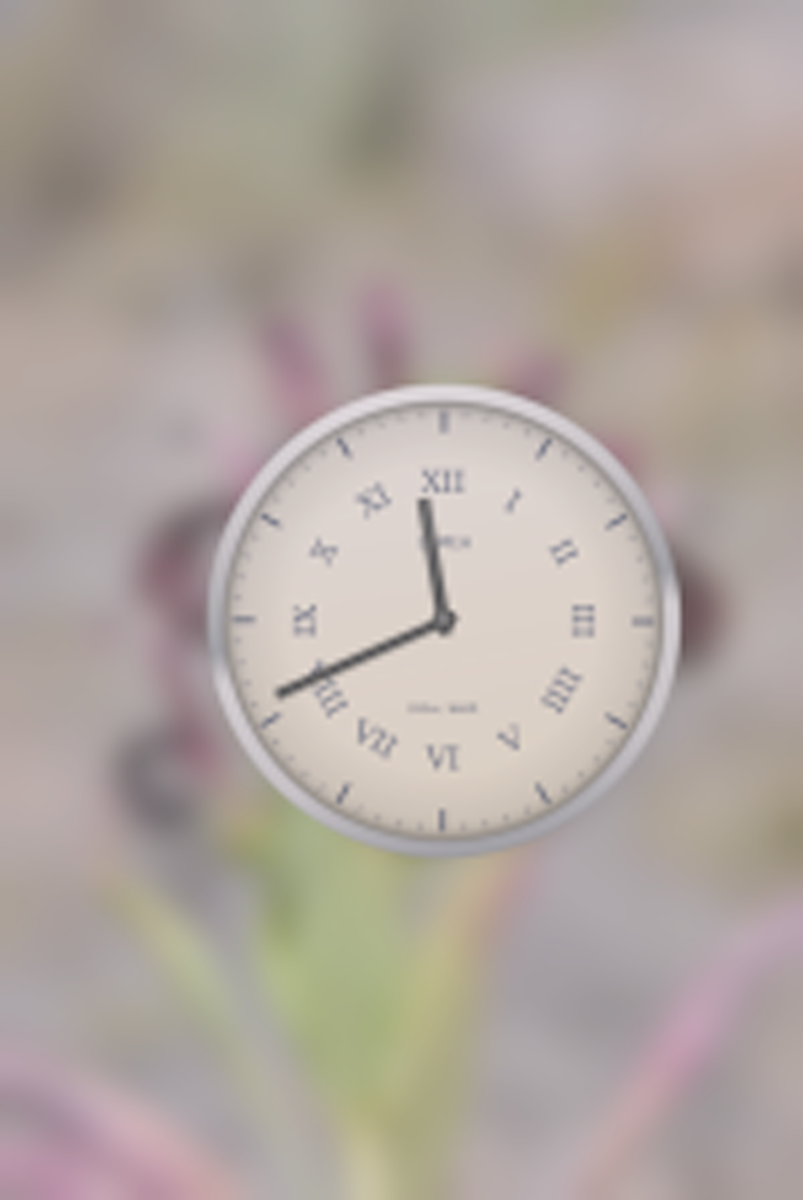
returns {"hour": 11, "minute": 41}
